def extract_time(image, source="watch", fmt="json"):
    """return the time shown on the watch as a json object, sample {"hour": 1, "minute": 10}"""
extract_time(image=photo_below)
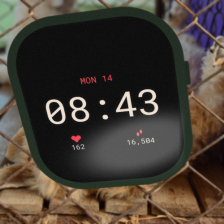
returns {"hour": 8, "minute": 43}
